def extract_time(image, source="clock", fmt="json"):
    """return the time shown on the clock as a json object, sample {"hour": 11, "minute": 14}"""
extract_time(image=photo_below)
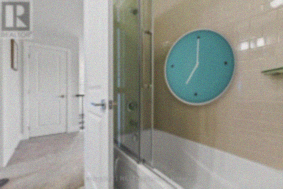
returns {"hour": 7, "minute": 0}
